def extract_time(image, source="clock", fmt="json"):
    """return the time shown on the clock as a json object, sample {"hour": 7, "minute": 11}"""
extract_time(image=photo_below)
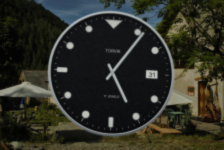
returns {"hour": 5, "minute": 6}
